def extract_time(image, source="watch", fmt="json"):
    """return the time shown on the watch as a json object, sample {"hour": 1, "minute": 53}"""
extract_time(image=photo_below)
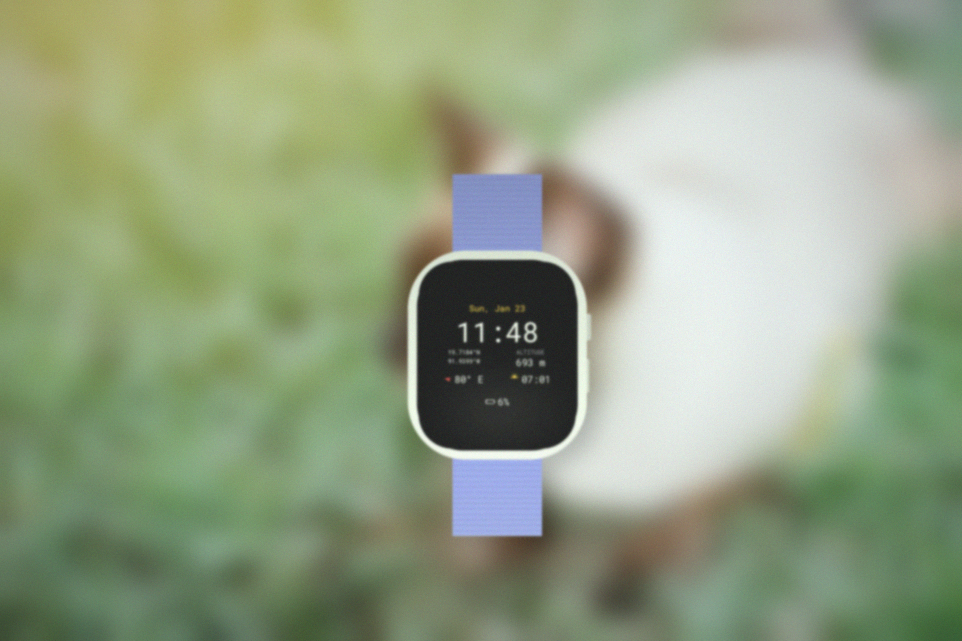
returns {"hour": 11, "minute": 48}
